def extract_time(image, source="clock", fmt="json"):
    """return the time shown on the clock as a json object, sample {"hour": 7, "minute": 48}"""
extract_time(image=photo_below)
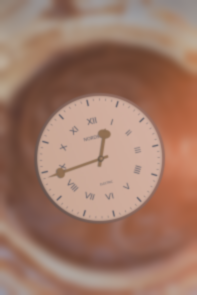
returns {"hour": 12, "minute": 44}
